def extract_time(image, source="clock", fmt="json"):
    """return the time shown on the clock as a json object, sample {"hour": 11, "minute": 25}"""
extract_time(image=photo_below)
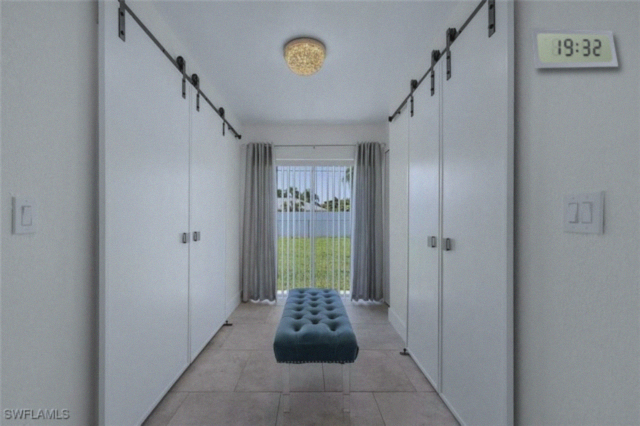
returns {"hour": 19, "minute": 32}
